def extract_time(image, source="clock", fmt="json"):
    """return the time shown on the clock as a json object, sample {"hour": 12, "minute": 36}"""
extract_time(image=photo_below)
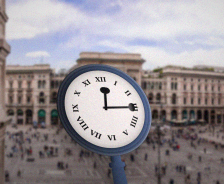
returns {"hour": 12, "minute": 15}
